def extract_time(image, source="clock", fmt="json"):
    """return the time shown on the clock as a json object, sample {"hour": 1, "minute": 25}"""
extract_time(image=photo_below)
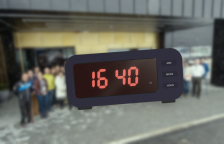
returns {"hour": 16, "minute": 40}
